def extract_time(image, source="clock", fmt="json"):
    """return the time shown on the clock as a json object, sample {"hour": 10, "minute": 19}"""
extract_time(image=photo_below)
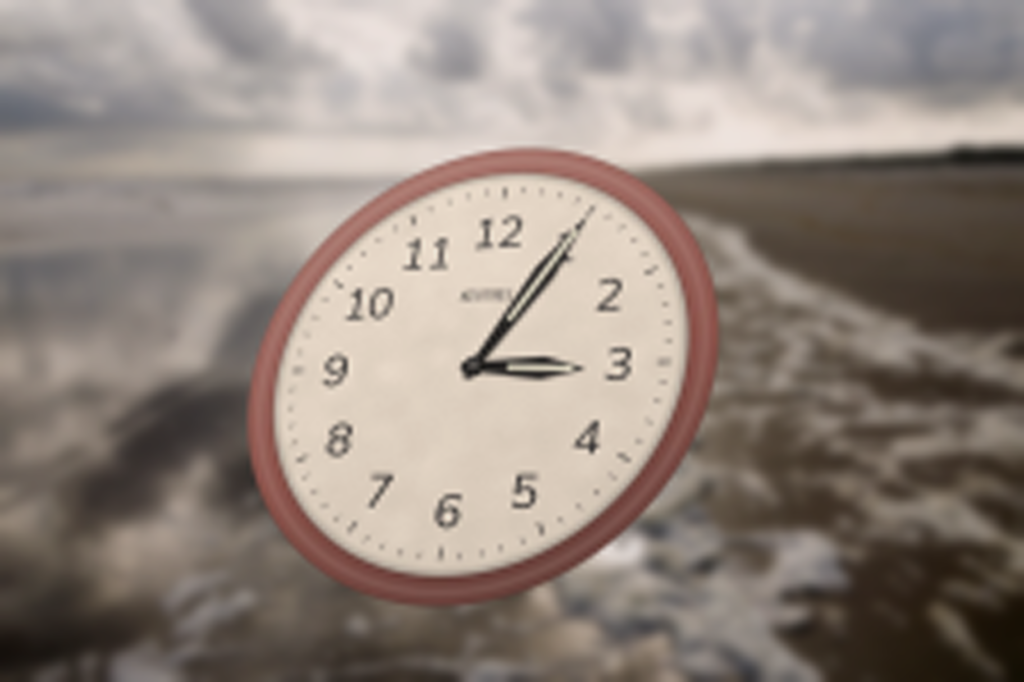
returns {"hour": 3, "minute": 5}
